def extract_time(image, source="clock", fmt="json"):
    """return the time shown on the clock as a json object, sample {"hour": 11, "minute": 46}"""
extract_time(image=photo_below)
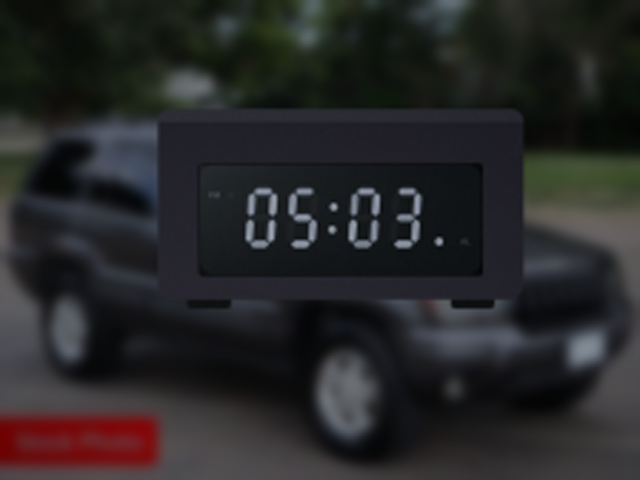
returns {"hour": 5, "minute": 3}
